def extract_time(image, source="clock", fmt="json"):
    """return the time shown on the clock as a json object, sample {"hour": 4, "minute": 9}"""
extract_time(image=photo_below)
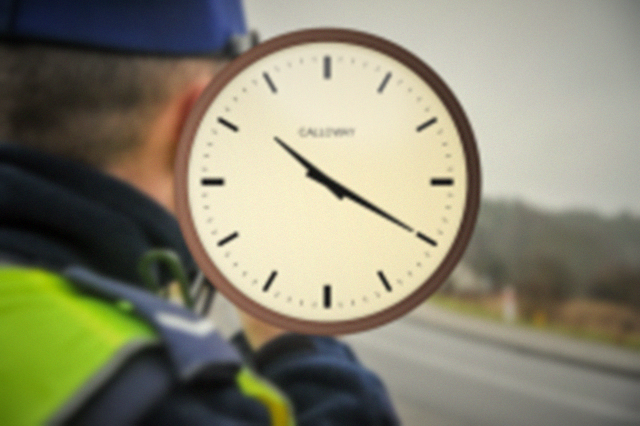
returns {"hour": 10, "minute": 20}
